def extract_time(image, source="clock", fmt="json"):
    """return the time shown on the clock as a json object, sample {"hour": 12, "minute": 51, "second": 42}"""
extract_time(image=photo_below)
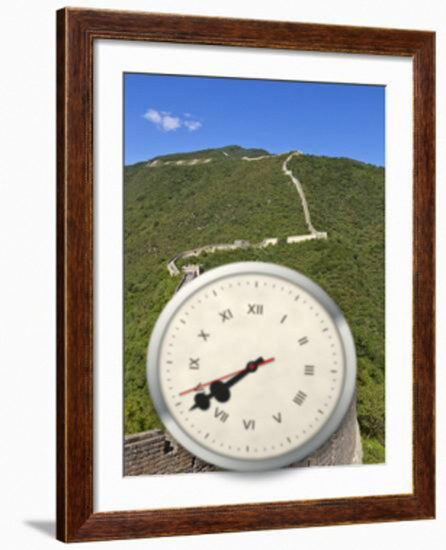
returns {"hour": 7, "minute": 38, "second": 41}
